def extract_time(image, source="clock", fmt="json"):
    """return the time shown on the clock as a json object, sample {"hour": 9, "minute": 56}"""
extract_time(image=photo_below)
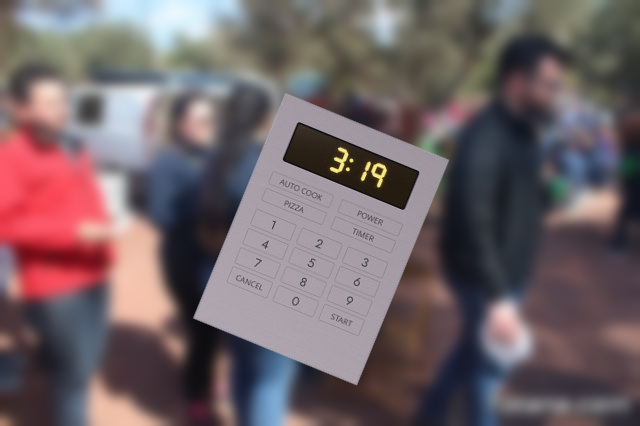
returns {"hour": 3, "minute": 19}
